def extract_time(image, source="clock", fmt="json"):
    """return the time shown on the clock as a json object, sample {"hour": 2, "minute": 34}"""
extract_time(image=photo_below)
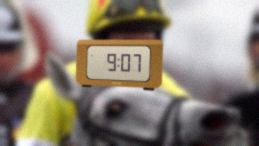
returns {"hour": 9, "minute": 7}
